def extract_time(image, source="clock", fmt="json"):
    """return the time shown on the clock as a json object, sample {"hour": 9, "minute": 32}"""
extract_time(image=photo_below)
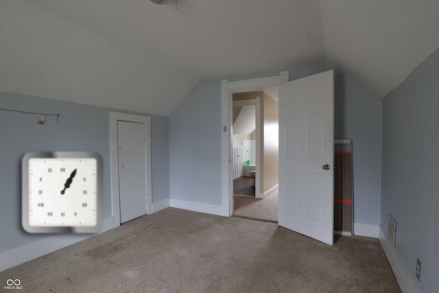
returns {"hour": 1, "minute": 5}
